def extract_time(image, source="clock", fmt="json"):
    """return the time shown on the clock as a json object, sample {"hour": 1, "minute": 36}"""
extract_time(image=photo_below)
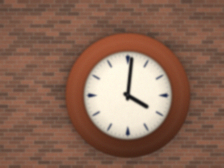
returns {"hour": 4, "minute": 1}
